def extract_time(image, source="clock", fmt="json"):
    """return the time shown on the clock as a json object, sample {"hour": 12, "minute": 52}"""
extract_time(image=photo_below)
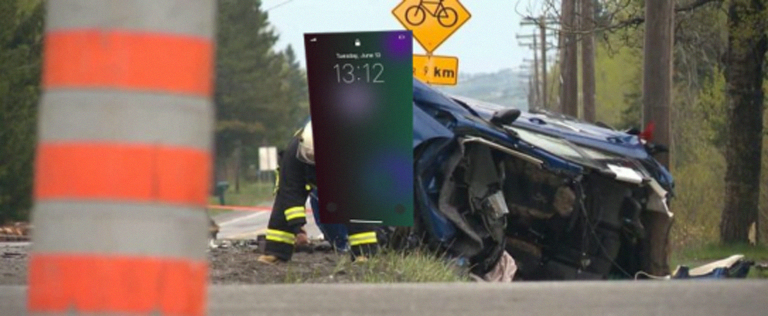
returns {"hour": 13, "minute": 12}
